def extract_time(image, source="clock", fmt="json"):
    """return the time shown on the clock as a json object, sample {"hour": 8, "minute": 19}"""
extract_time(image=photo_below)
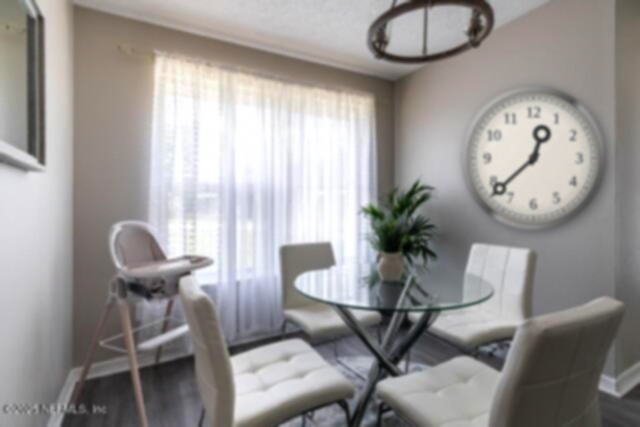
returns {"hour": 12, "minute": 38}
